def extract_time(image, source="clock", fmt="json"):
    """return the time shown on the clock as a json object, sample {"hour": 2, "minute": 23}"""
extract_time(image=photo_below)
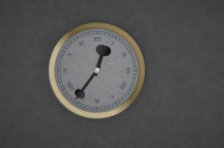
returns {"hour": 12, "minute": 36}
